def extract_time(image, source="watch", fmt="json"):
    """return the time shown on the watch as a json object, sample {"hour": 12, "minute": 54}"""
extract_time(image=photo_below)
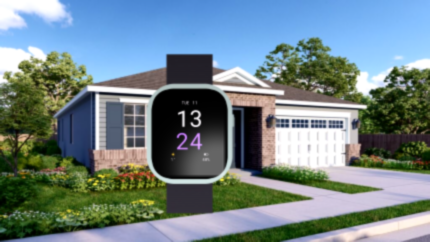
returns {"hour": 13, "minute": 24}
